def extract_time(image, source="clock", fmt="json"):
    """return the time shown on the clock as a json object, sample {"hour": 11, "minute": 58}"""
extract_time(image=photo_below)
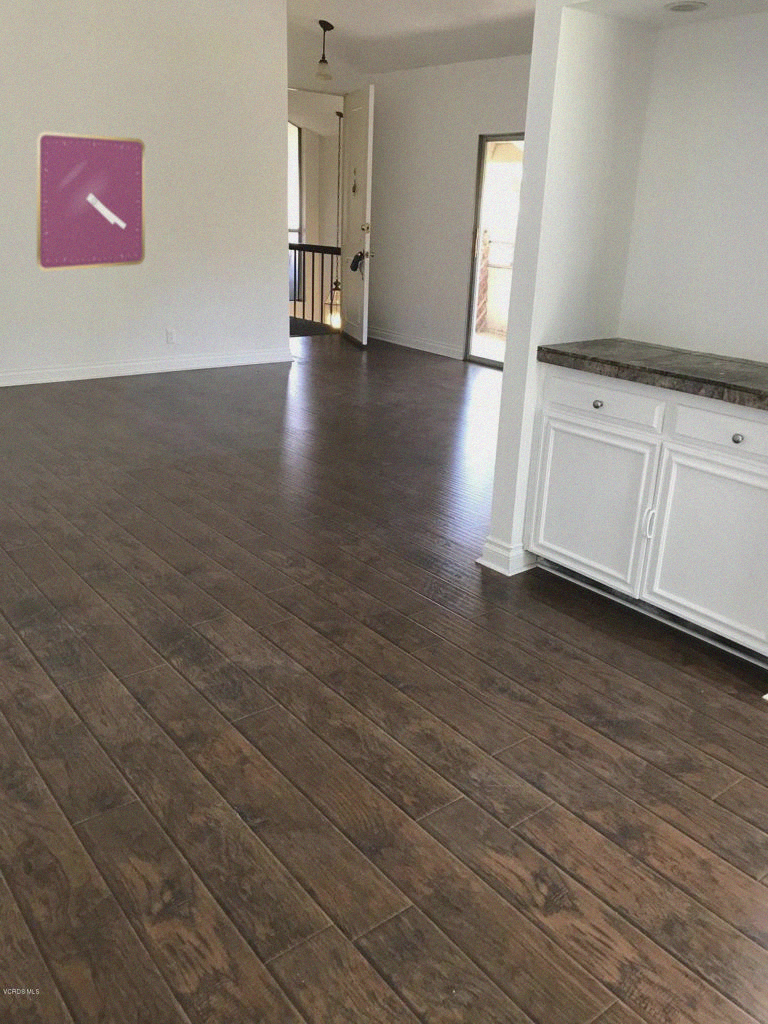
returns {"hour": 4, "minute": 21}
